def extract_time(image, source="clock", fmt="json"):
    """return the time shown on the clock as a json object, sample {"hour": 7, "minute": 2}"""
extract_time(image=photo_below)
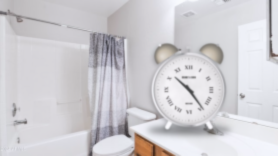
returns {"hour": 10, "minute": 24}
